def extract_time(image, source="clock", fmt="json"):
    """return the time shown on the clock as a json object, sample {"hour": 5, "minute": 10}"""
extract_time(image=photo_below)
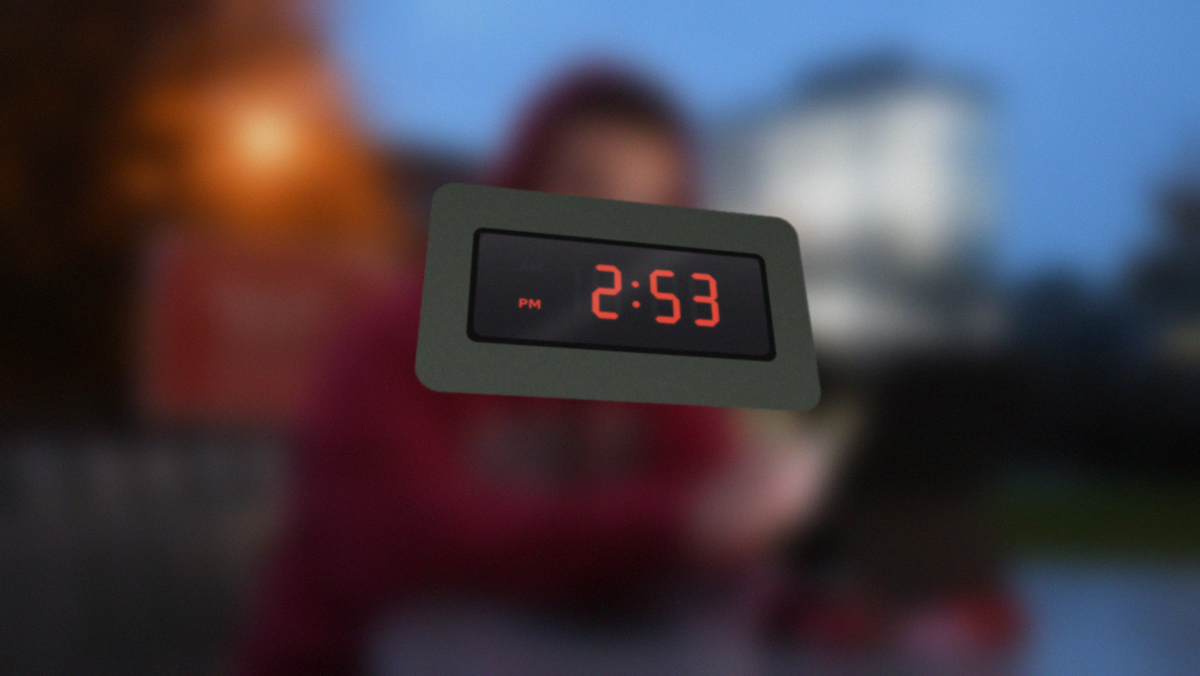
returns {"hour": 2, "minute": 53}
